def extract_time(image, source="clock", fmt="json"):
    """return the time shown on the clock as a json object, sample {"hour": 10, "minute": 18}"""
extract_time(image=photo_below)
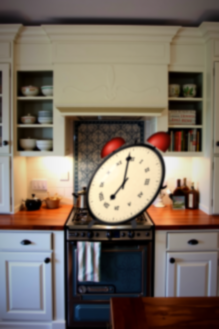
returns {"hour": 6, "minute": 59}
